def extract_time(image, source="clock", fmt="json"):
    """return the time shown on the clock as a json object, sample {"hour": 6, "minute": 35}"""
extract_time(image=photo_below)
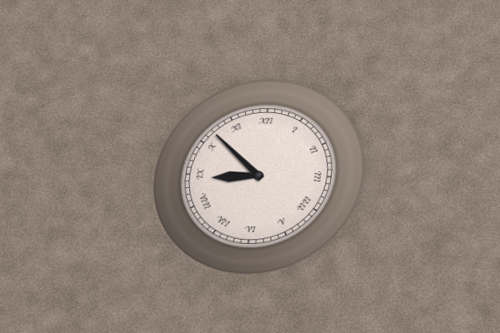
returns {"hour": 8, "minute": 52}
